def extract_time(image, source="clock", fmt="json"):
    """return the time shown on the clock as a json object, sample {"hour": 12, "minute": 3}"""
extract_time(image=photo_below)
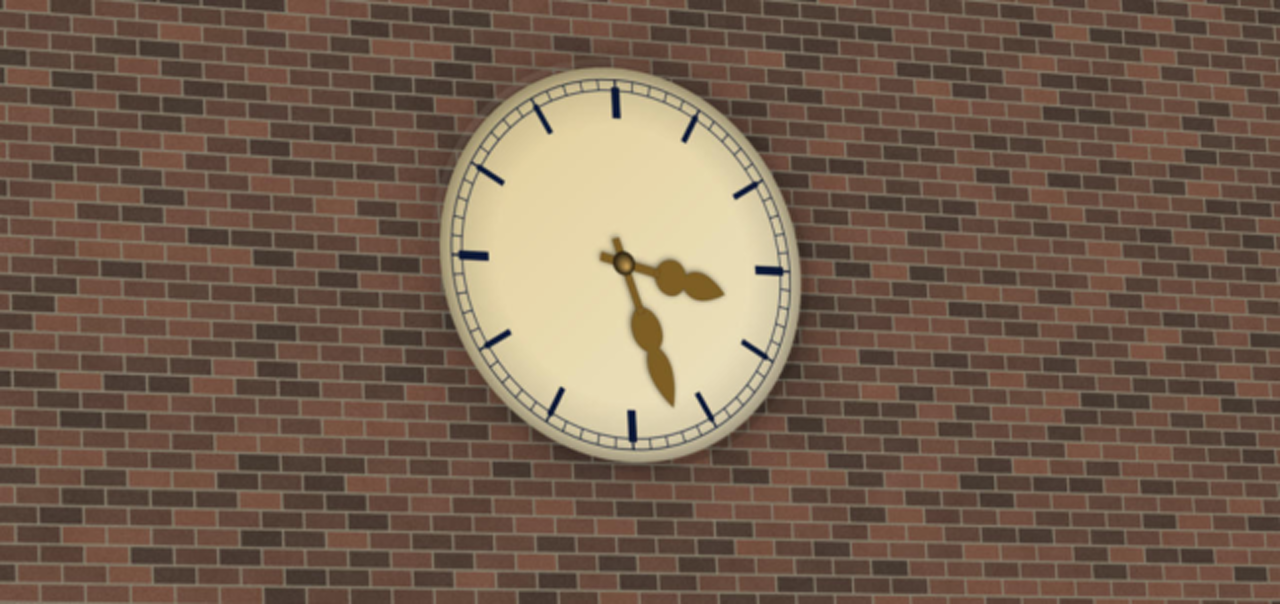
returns {"hour": 3, "minute": 27}
